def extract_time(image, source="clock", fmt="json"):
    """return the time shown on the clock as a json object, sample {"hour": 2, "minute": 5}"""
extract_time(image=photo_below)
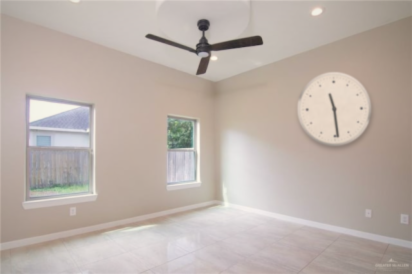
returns {"hour": 11, "minute": 29}
